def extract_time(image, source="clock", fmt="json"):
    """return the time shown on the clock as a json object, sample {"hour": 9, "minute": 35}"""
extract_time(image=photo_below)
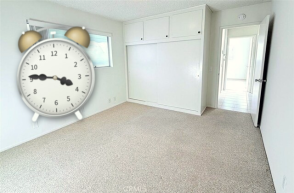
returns {"hour": 3, "minute": 46}
